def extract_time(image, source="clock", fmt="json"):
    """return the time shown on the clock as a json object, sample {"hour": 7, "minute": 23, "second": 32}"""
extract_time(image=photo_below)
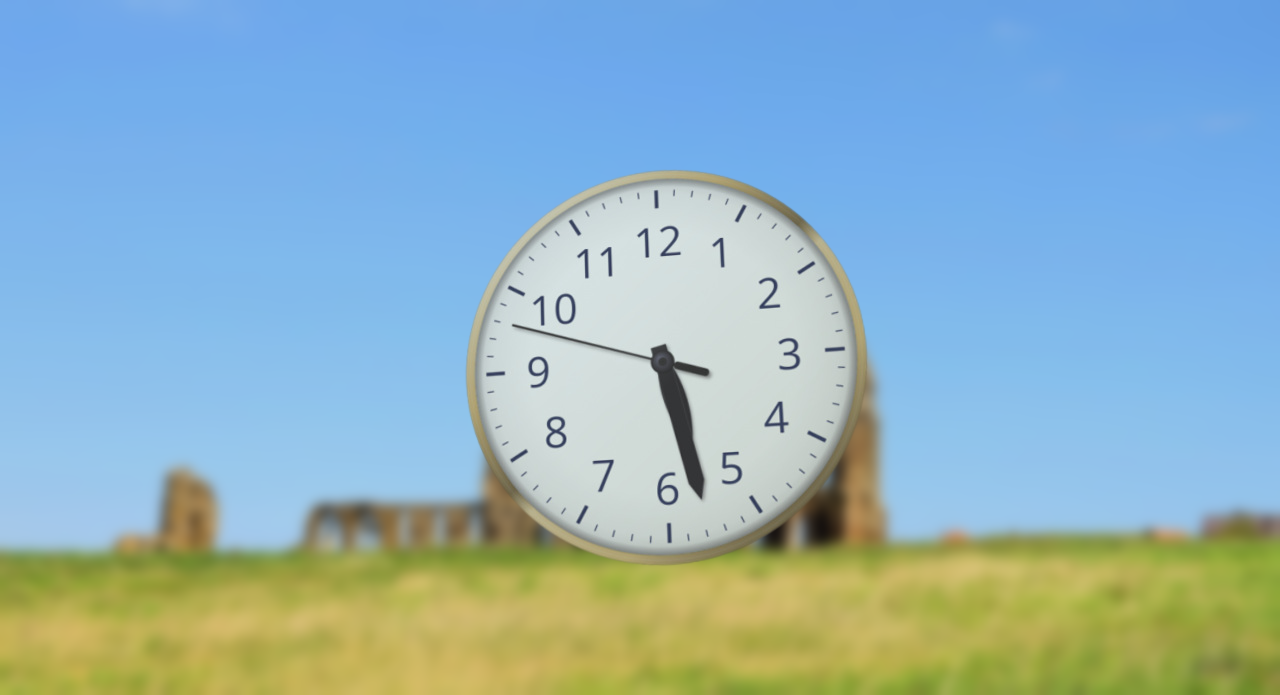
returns {"hour": 5, "minute": 27, "second": 48}
